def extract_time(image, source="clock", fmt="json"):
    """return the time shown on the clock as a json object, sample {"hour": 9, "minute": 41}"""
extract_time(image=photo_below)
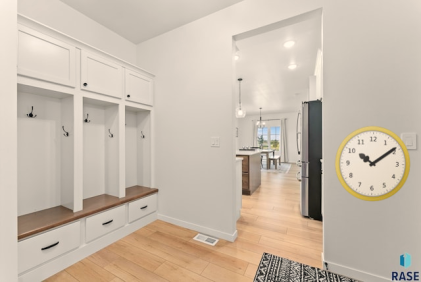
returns {"hour": 10, "minute": 9}
